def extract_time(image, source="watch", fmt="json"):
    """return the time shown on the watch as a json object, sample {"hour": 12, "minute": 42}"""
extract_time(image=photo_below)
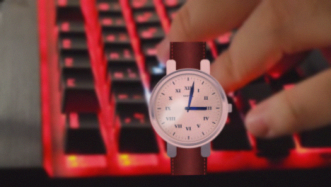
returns {"hour": 3, "minute": 2}
